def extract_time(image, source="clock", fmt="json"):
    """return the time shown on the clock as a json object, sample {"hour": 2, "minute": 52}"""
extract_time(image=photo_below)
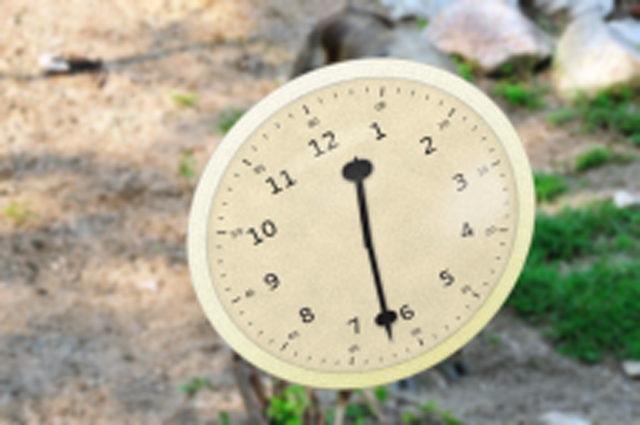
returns {"hour": 12, "minute": 32}
